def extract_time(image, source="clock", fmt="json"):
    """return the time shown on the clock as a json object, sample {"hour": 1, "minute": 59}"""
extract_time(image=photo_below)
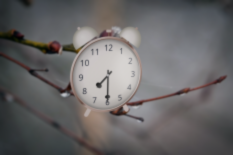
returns {"hour": 7, "minute": 30}
